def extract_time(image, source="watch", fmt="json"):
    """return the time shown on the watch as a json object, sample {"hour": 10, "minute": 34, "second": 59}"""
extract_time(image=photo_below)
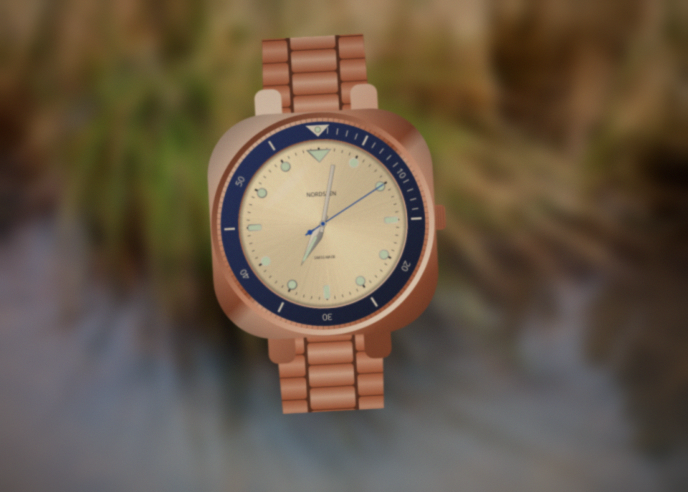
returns {"hour": 7, "minute": 2, "second": 10}
